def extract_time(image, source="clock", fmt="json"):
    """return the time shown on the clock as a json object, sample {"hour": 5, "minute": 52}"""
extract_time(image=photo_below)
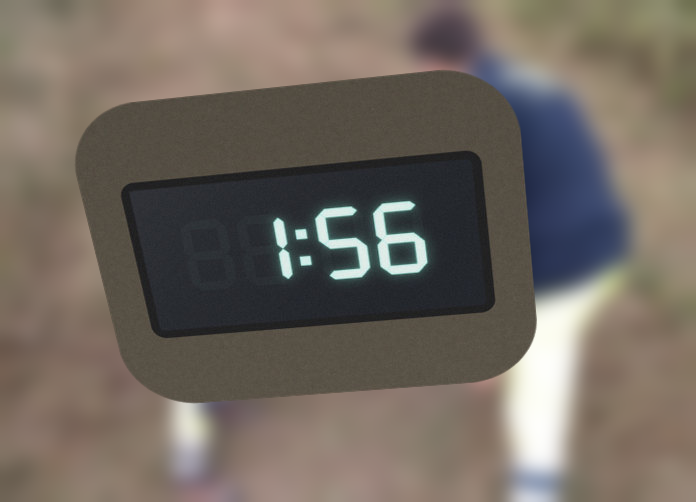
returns {"hour": 1, "minute": 56}
